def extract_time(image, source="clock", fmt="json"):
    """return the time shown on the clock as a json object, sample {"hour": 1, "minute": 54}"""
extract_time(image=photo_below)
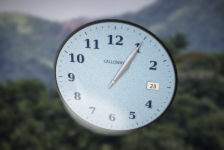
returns {"hour": 1, "minute": 5}
